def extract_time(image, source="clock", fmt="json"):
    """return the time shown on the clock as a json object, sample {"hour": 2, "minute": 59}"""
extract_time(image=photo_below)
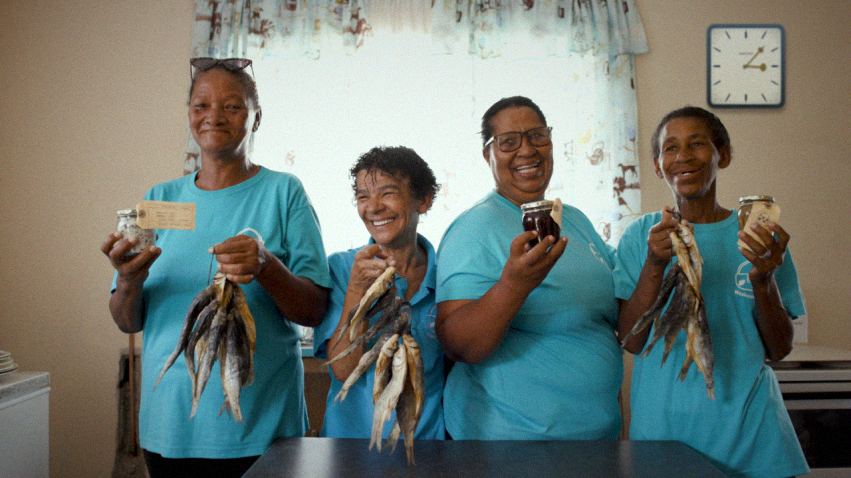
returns {"hour": 3, "minute": 7}
